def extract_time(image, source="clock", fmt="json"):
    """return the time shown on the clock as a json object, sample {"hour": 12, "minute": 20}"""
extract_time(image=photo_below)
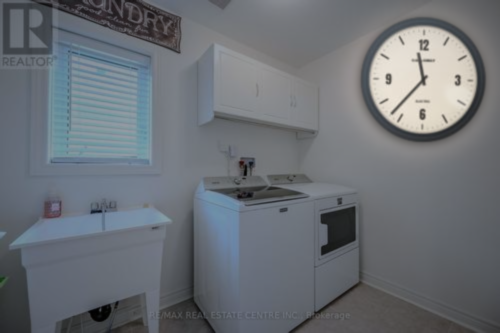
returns {"hour": 11, "minute": 37}
